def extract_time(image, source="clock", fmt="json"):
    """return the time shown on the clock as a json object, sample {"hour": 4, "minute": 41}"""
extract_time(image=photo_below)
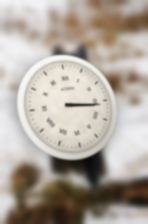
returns {"hour": 3, "minute": 16}
